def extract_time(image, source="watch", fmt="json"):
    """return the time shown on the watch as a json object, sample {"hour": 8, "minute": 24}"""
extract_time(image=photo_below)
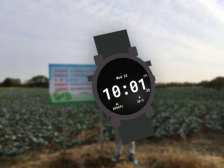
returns {"hour": 10, "minute": 1}
